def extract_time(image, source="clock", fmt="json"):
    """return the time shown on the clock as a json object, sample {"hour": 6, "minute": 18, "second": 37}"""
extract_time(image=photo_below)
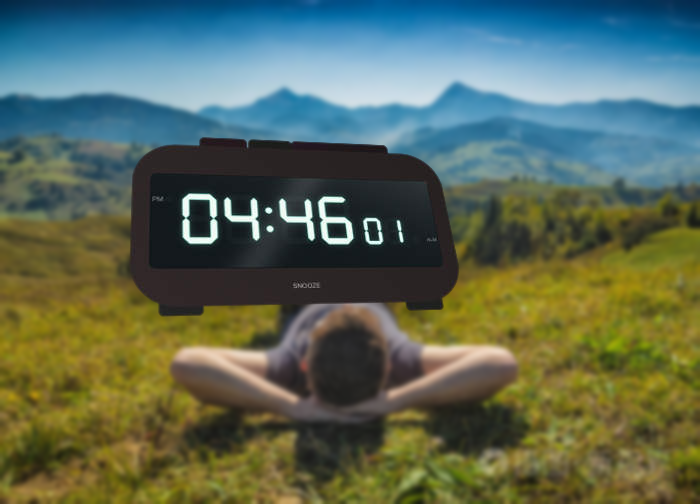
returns {"hour": 4, "minute": 46, "second": 1}
